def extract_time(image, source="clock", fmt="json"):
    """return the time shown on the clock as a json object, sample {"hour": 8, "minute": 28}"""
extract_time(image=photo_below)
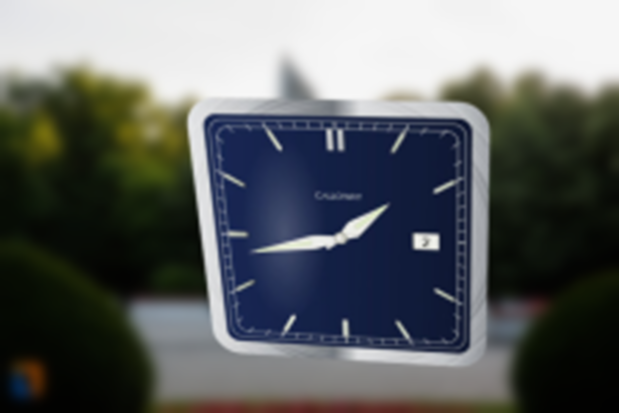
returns {"hour": 1, "minute": 43}
